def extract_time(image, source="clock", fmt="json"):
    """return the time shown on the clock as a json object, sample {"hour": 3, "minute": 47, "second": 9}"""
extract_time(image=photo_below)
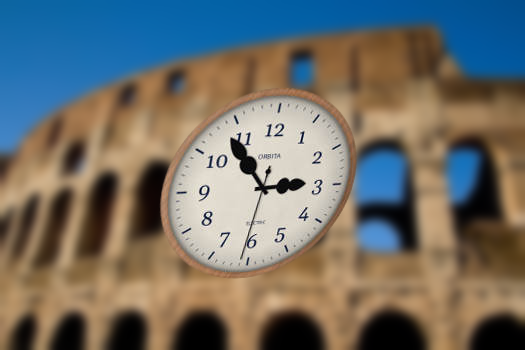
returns {"hour": 2, "minute": 53, "second": 31}
